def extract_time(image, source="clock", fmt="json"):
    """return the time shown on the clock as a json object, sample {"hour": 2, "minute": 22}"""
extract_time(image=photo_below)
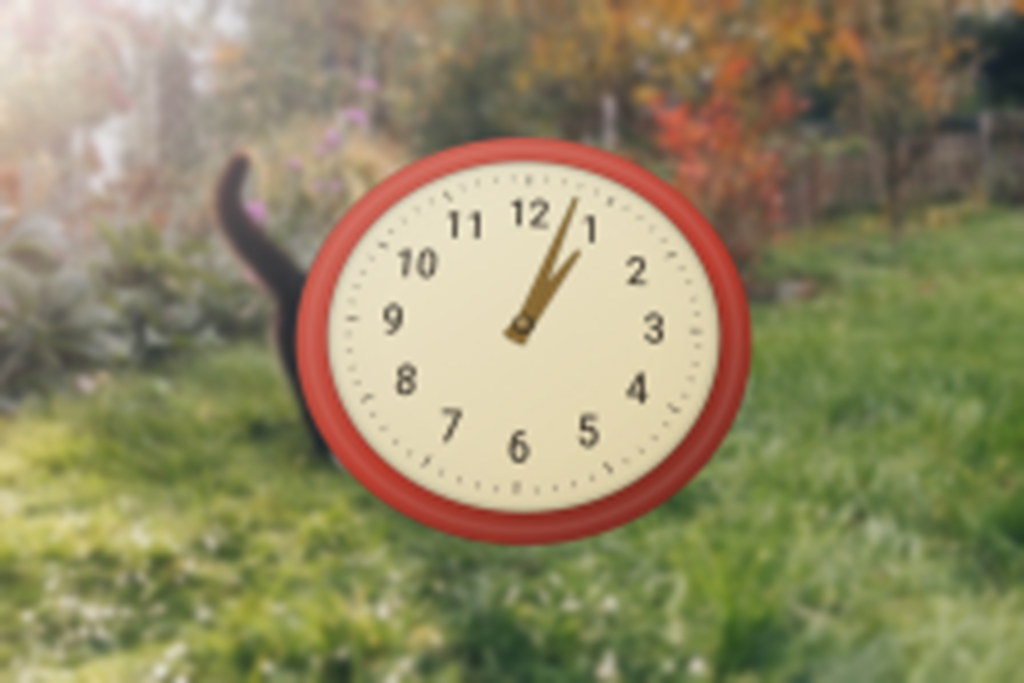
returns {"hour": 1, "minute": 3}
